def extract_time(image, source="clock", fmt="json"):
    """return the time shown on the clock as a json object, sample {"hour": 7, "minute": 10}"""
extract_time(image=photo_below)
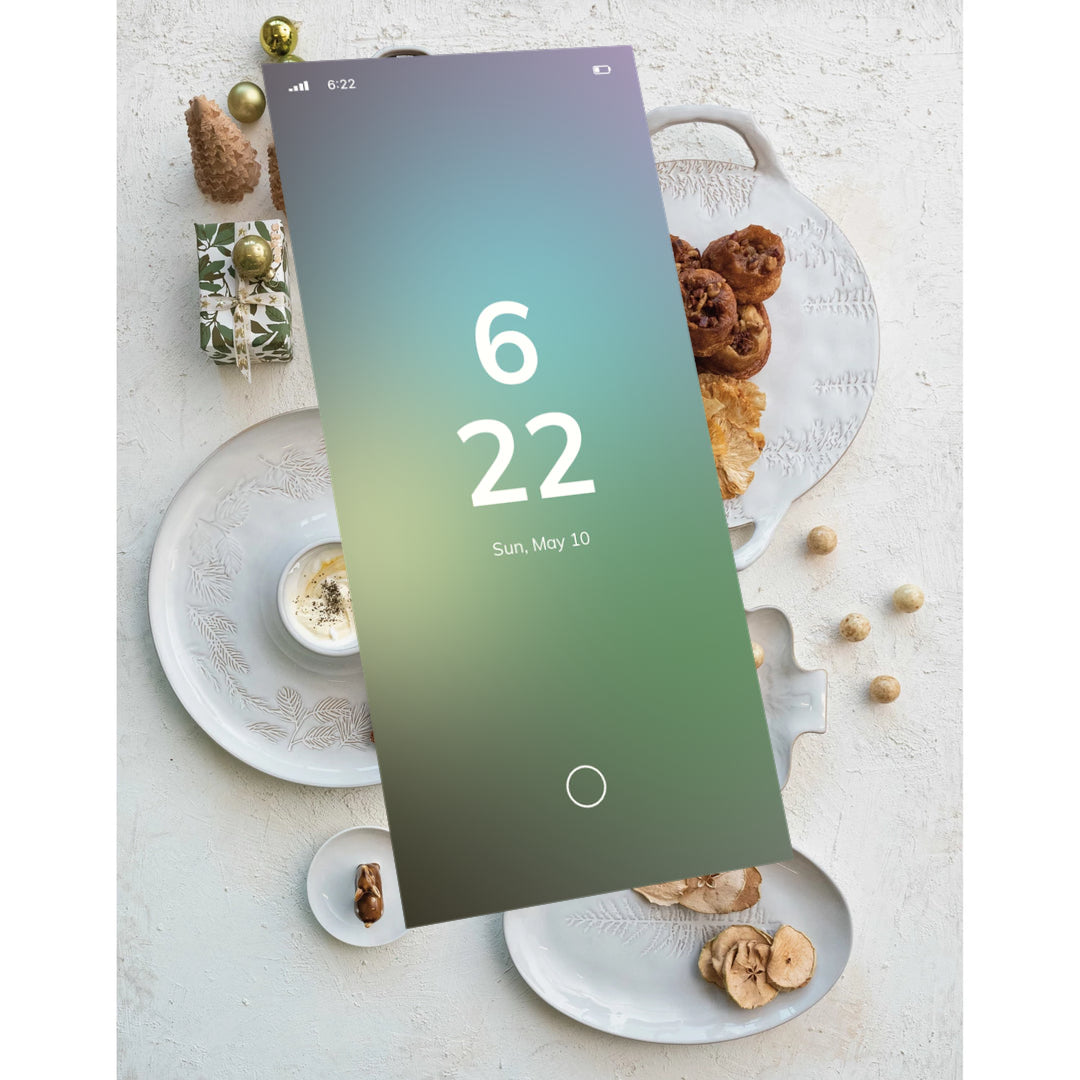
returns {"hour": 6, "minute": 22}
